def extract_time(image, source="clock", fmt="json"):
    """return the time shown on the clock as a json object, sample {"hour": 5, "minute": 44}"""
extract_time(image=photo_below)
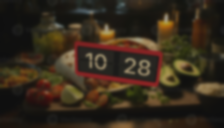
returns {"hour": 10, "minute": 28}
